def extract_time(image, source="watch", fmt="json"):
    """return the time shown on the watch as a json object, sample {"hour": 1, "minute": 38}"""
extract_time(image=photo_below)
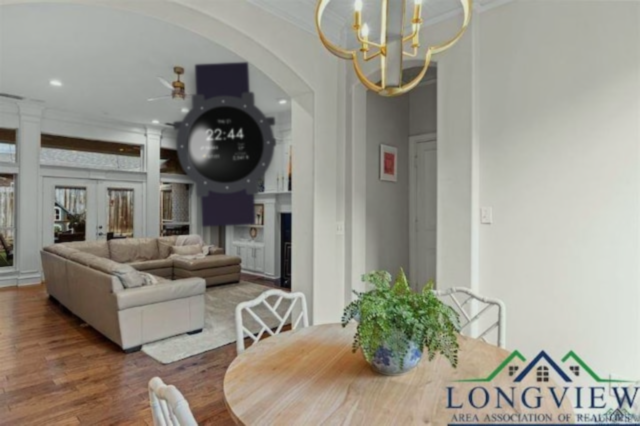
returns {"hour": 22, "minute": 44}
